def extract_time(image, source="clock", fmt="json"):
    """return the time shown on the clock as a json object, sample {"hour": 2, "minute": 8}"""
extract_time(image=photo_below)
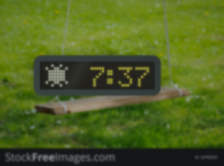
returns {"hour": 7, "minute": 37}
